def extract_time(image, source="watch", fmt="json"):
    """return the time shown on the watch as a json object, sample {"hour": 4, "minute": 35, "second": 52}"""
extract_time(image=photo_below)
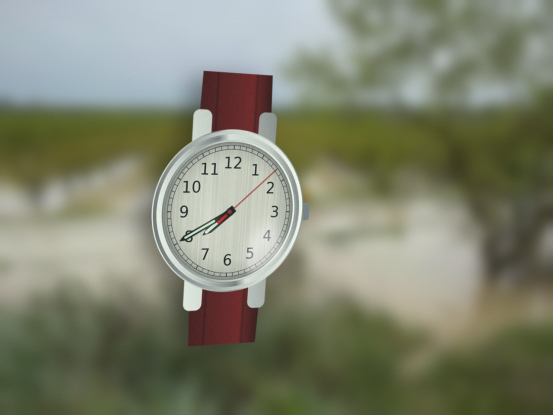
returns {"hour": 7, "minute": 40, "second": 8}
